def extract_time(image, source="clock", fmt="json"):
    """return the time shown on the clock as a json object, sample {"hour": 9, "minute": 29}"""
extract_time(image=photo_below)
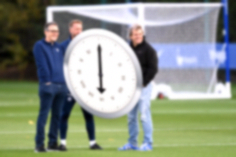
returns {"hour": 6, "minute": 0}
